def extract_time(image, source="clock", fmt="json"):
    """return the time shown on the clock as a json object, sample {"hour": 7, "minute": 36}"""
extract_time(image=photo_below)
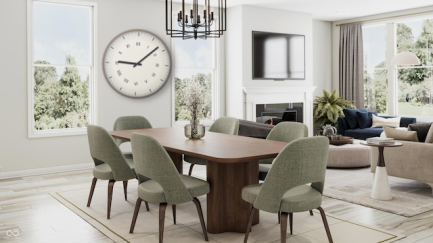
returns {"hour": 9, "minute": 8}
